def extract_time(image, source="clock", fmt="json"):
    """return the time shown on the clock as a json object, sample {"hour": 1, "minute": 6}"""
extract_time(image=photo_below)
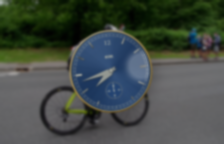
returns {"hour": 7, "minute": 43}
